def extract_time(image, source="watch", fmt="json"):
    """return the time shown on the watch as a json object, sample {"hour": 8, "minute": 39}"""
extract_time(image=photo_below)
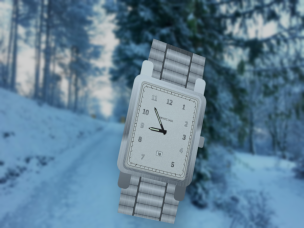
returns {"hour": 8, "minute": 54}
